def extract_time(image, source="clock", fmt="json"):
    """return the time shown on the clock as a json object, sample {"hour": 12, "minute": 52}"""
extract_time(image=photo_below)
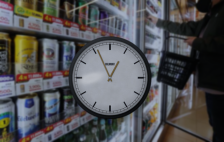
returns {"hour": 12, "minute": 56}
